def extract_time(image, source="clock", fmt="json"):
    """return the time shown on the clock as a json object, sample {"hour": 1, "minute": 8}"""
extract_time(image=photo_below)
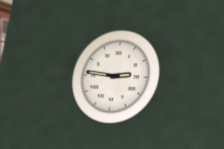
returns {"hour": 2, "minute": 46}
